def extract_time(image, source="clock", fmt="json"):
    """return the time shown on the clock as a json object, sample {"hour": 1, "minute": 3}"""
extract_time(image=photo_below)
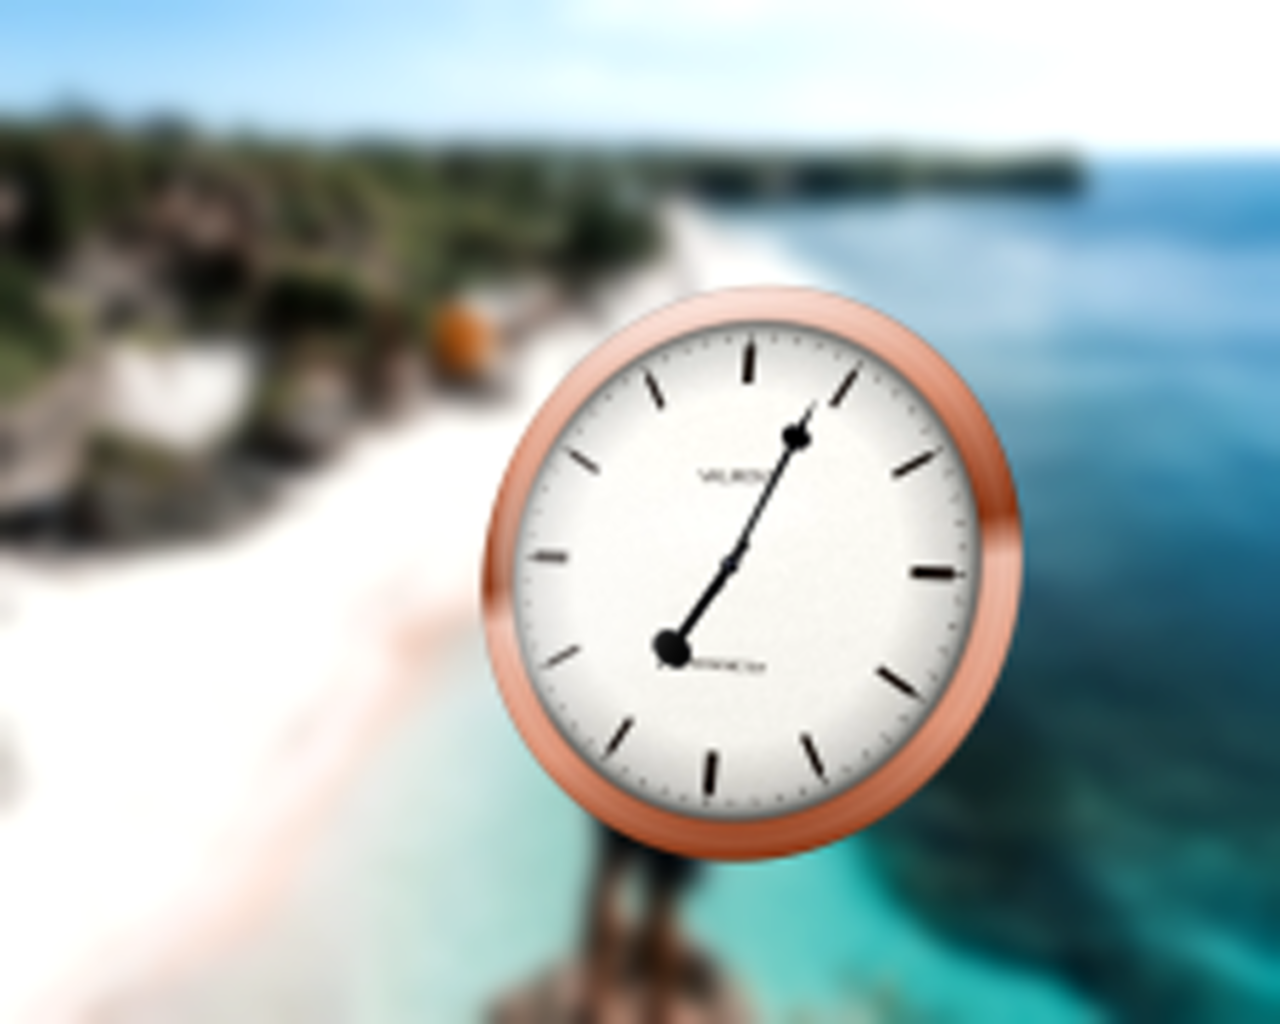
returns {"hour": 7, "minute": 4}
